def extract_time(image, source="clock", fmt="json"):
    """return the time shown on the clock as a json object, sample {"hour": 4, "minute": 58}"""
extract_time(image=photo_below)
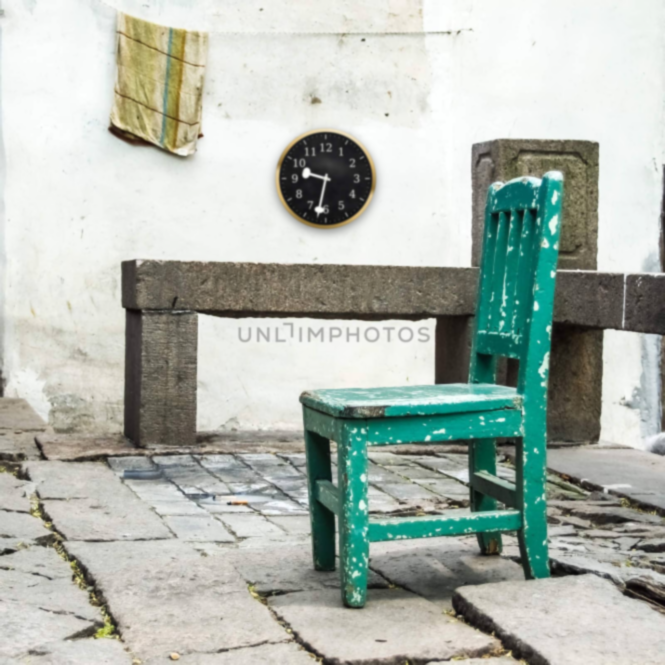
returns {"hour": 9, "minute": 32}
